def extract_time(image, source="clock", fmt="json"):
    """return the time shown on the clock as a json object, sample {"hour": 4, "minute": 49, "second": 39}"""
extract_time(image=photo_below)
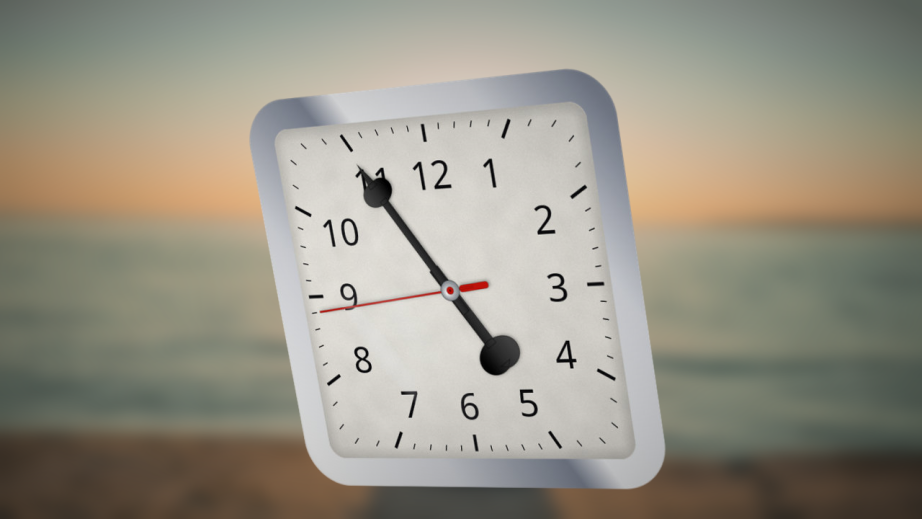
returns {"hour": 4, "minute": 54, "second": 44}
